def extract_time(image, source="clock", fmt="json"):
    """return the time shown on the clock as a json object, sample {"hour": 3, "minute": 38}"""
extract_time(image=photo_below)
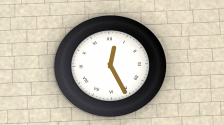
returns {"hour": 12, "minute": 26}
